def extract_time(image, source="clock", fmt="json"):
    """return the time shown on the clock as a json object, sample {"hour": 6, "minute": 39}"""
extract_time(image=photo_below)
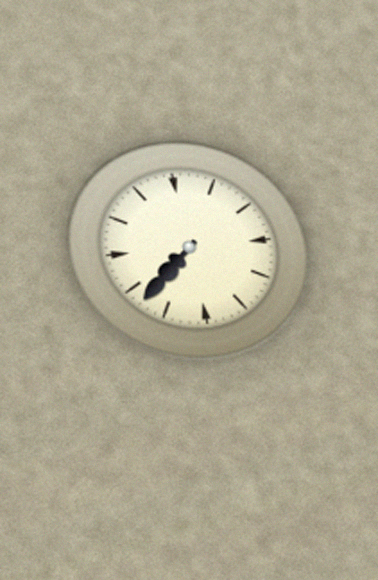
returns {"hour": 7, "minute": 38}
